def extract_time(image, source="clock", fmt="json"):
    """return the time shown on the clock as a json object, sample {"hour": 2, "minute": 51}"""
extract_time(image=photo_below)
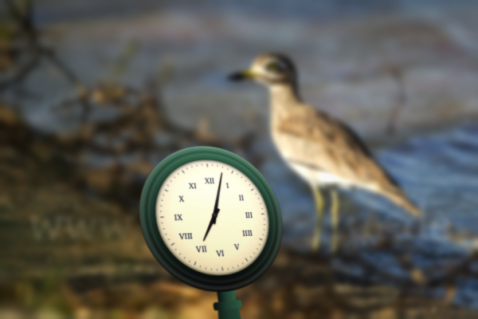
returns {"hour": 7, "minute": 3}
